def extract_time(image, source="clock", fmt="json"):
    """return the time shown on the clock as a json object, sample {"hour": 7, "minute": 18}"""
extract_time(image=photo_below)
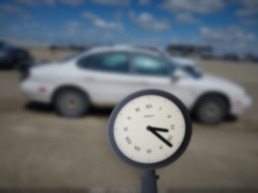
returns {"hour": 3, "minute": 22}
